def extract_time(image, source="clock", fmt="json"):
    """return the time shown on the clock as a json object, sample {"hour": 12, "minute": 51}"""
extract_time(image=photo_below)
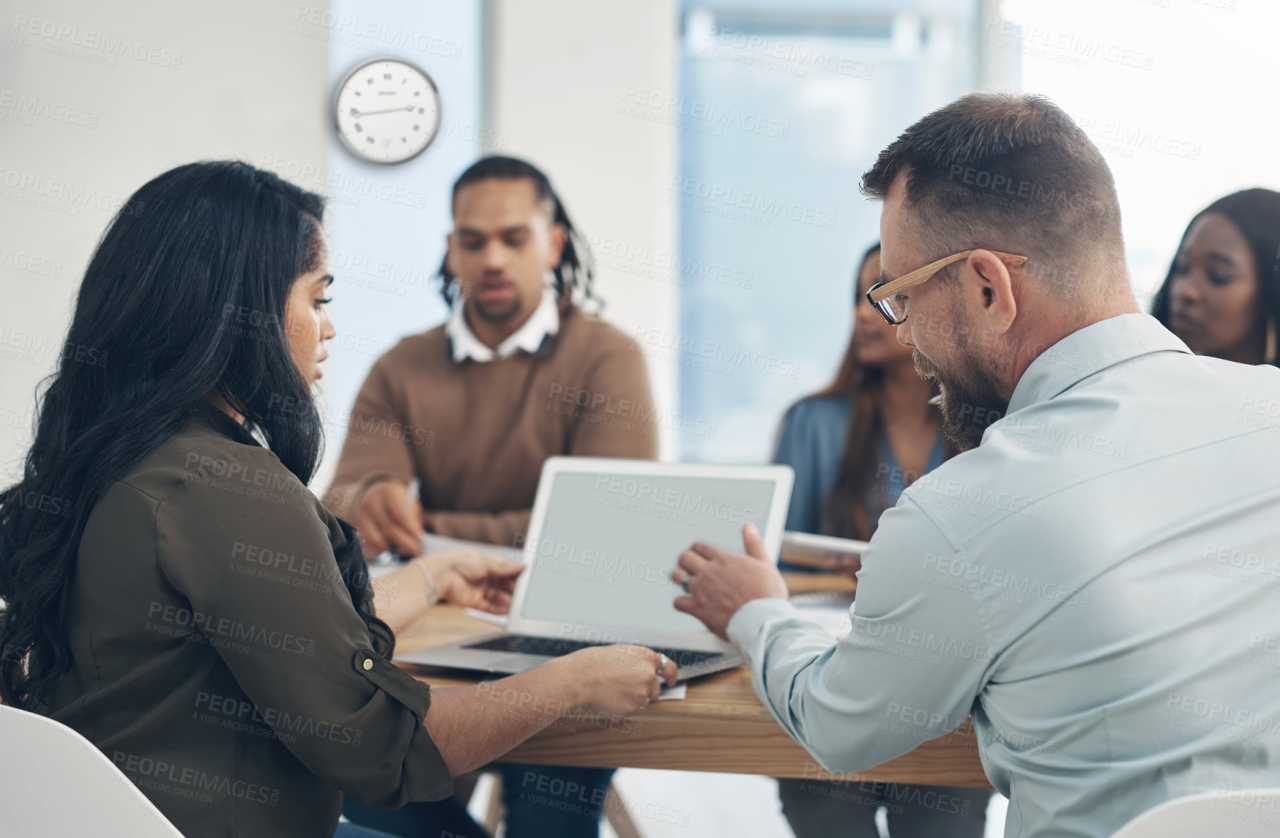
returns {"hour": 2, "minute": 44}
